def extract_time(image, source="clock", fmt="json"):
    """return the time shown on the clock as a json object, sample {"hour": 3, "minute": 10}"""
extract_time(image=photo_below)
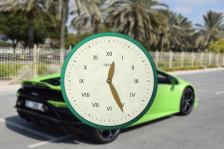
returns {"hour": 12, "minute": 26}
